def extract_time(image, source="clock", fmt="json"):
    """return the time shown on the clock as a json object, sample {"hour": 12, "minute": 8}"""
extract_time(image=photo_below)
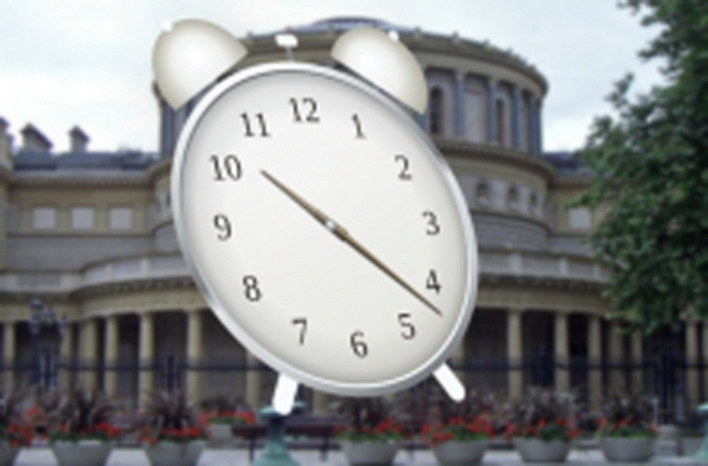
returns {"hour": 10, "minute": 22}
